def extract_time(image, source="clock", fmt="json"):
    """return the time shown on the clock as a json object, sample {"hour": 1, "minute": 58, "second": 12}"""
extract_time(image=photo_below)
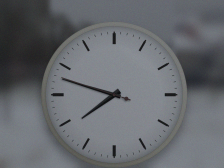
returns {"hour": 7, "minute": 47, "second": 48}
